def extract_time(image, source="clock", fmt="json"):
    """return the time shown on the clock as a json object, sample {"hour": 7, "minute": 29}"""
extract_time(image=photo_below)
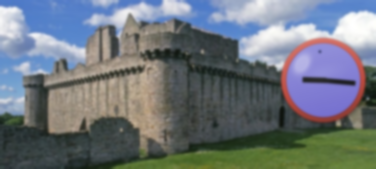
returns {"hour": 9, "minute": 17}
